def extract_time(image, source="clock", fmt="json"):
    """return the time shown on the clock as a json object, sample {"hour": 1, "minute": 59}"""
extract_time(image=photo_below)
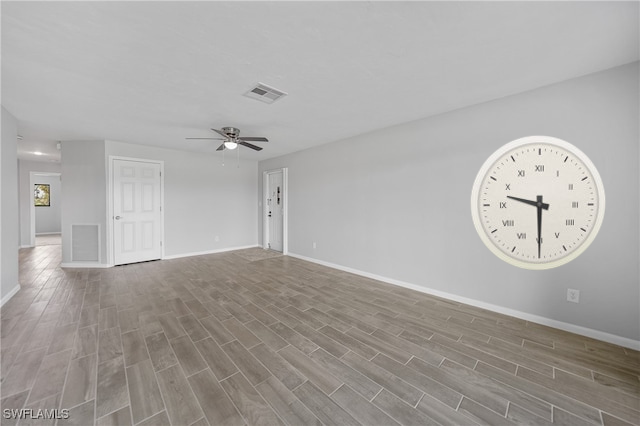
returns {"hour": 9, "minute": 30}
